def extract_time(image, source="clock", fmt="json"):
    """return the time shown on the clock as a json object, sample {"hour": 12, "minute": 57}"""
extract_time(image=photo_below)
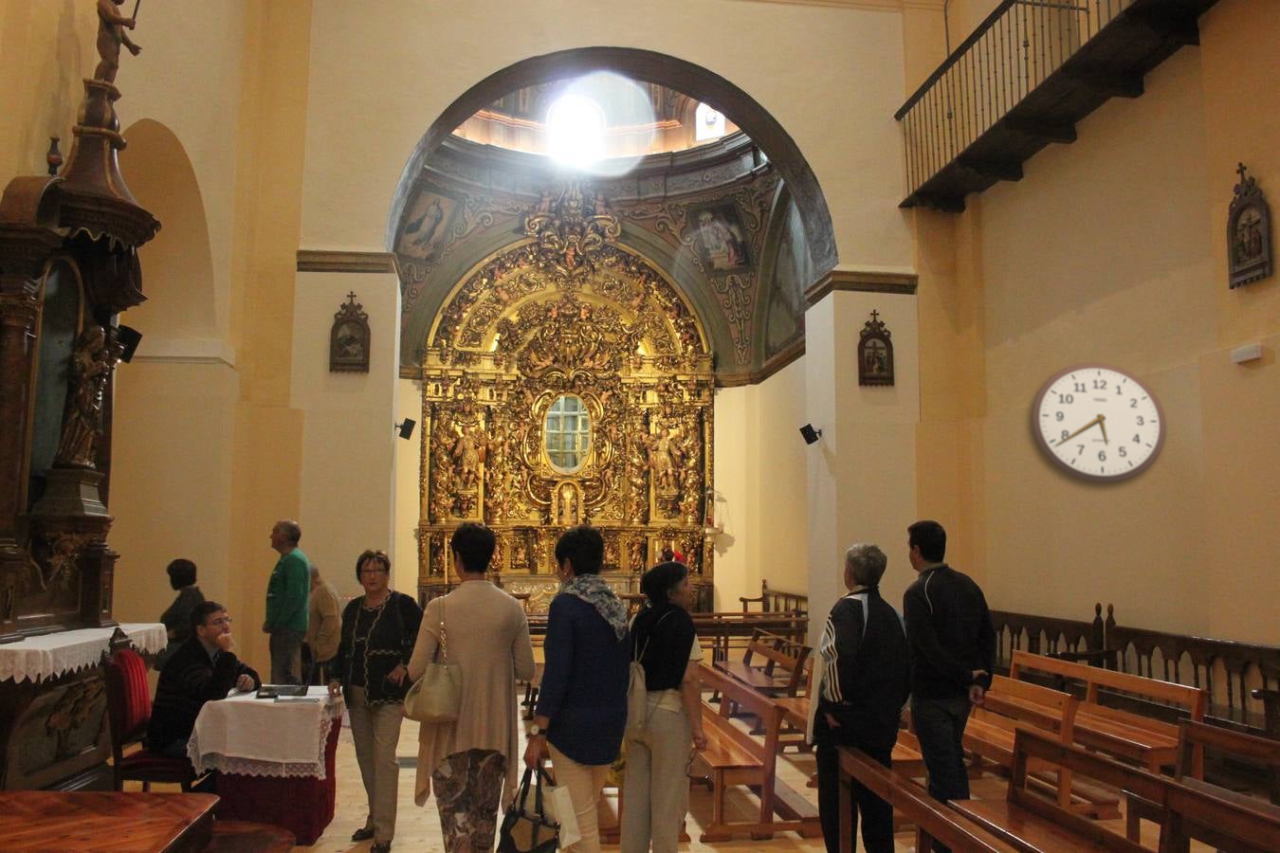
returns {"hour": 5, "minute": 39}
